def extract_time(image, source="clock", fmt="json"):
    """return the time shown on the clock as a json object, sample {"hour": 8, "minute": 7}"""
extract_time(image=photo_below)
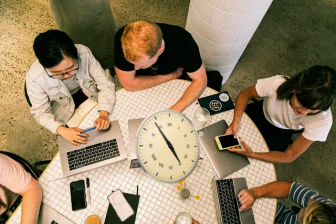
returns {"hour": 4, "minute": 54}
